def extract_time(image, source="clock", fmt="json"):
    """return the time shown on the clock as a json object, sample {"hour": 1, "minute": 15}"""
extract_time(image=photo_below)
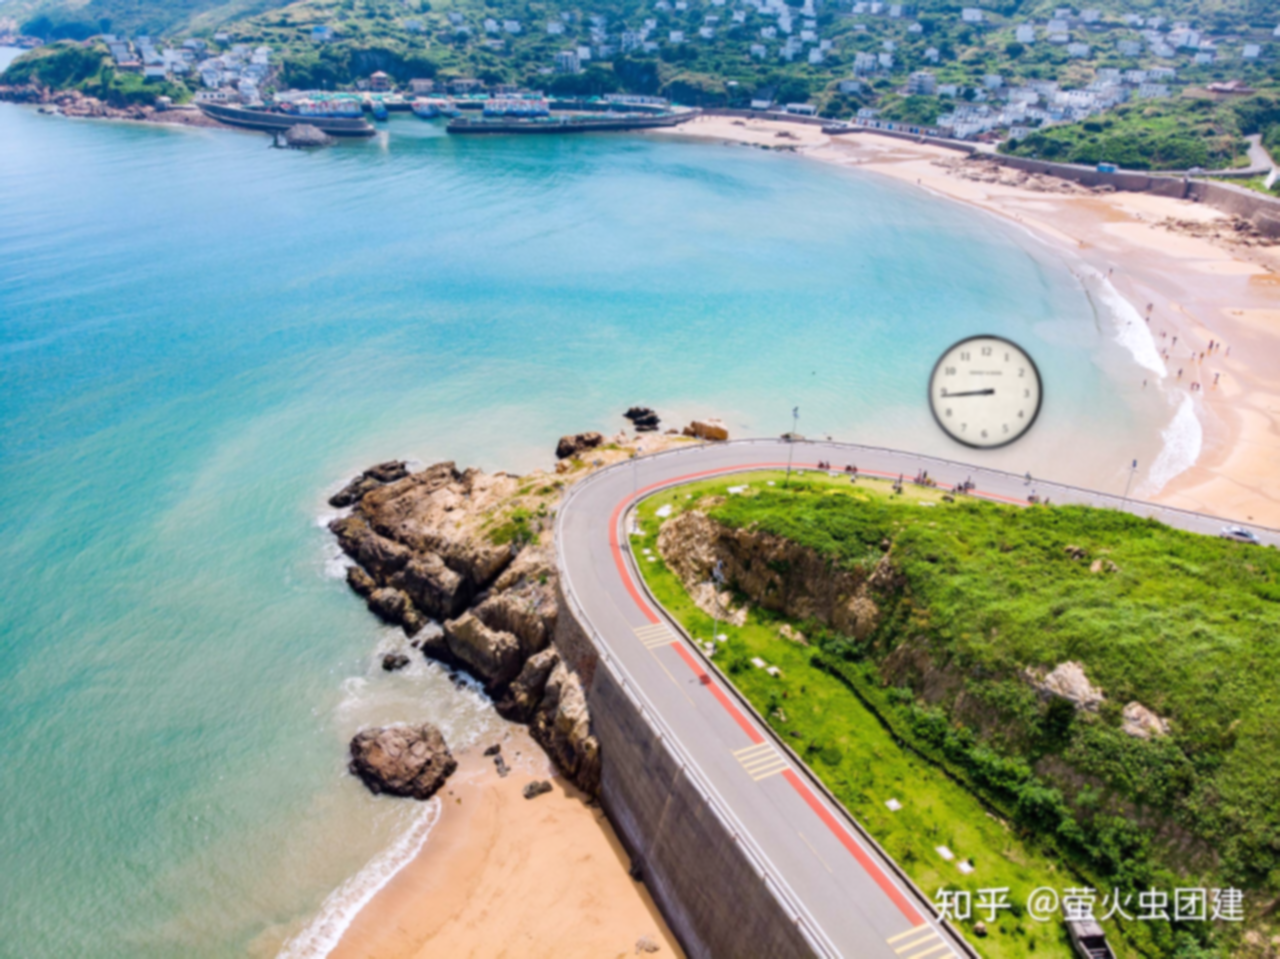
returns {"hour": 8, "minute": 44}
